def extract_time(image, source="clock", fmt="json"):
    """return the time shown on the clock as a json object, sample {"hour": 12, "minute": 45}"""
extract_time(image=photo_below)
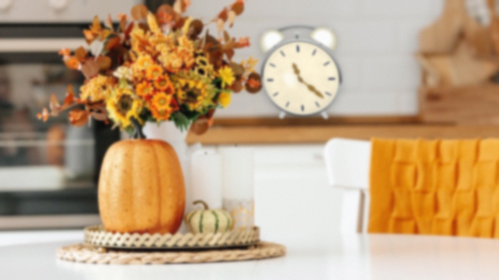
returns {"hour": 11, "minute": 22}
